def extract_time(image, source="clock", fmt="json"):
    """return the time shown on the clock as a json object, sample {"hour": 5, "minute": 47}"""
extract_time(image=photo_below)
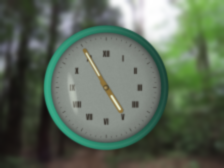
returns {"hour": 4, "minute": 55}
